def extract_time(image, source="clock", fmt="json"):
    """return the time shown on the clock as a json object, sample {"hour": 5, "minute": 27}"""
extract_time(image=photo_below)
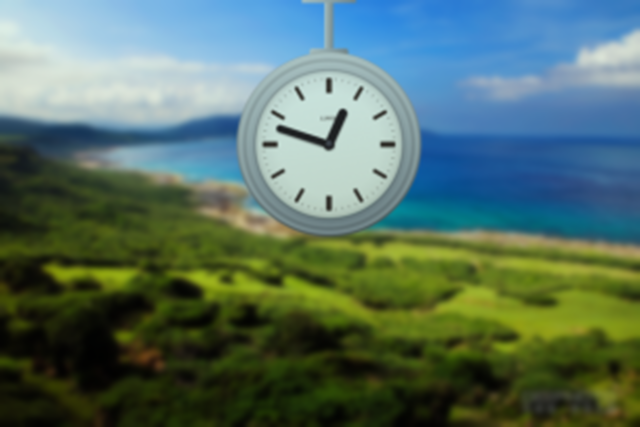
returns {"hour": 12, "minute": 48}
